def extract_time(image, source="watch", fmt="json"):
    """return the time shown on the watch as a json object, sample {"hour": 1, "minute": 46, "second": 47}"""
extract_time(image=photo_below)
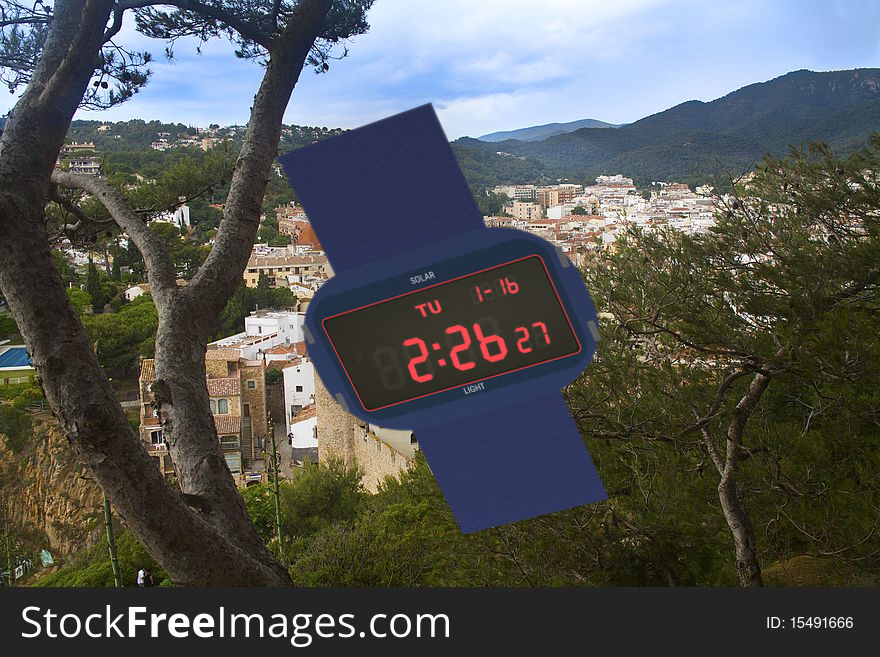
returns {"hour": 2, "minute": 26, "second": 27}
